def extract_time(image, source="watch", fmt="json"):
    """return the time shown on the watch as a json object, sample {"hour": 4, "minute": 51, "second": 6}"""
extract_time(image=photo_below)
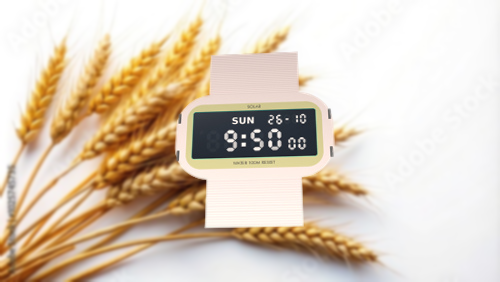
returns {"hour": 9, "minute": 50, "second": 0}
